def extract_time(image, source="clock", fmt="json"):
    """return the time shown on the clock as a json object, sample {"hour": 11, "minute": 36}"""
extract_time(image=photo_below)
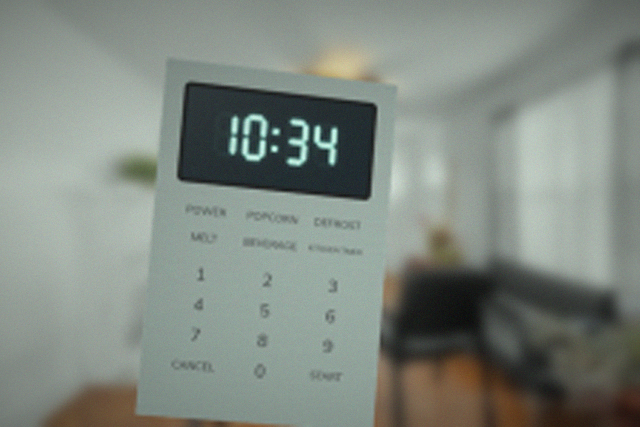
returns {"hour": 10, "minute": 34}
